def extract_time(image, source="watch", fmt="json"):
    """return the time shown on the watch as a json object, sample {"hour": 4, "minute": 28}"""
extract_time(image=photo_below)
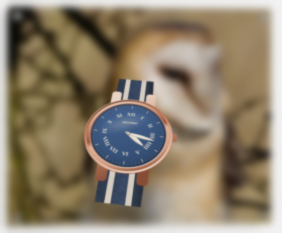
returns {"hour": 4, "minute": 17}
